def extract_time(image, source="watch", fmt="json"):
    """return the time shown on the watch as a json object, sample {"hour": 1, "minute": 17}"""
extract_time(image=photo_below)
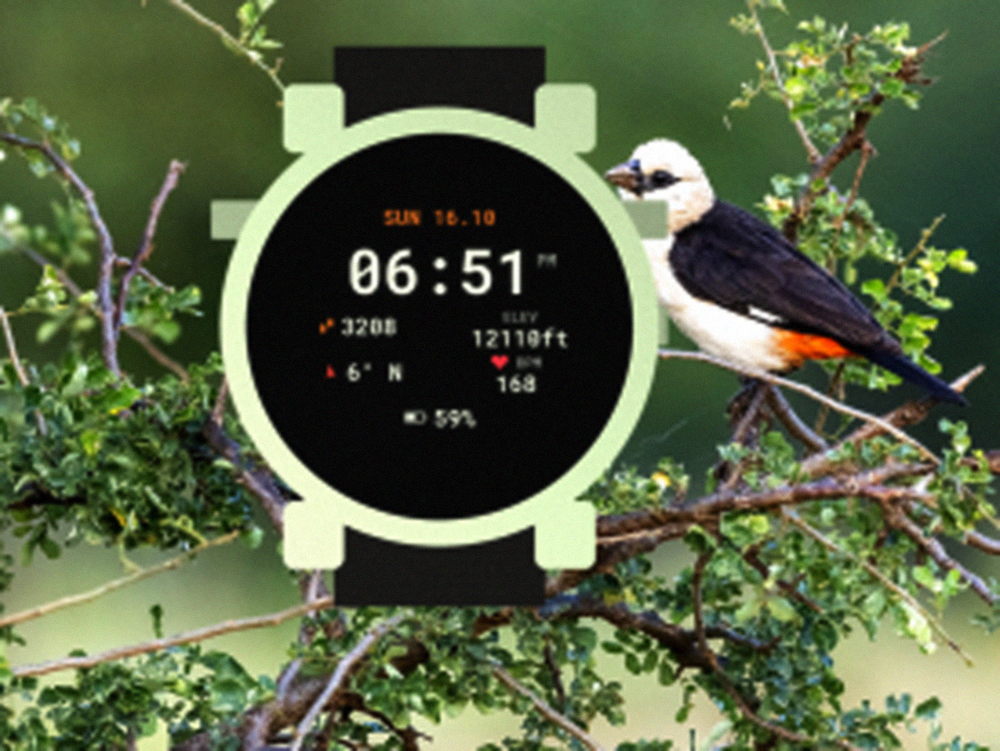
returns {"hour": 6, "minute": 51}
